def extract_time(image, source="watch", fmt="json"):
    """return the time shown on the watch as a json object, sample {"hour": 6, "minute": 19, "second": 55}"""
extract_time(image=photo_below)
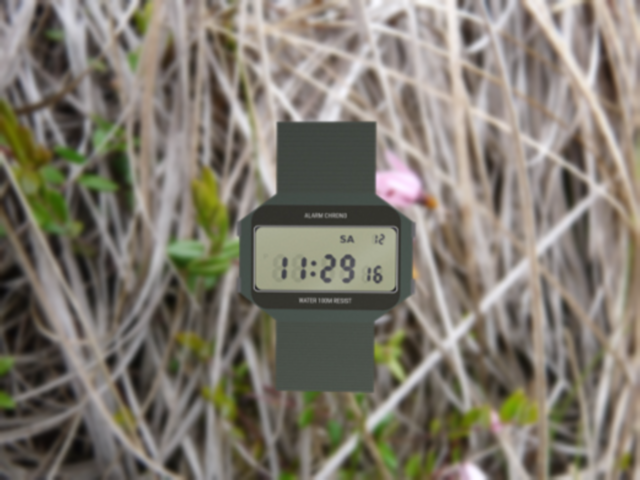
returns {"hour": 11, "minute": 29, "second": 16}
